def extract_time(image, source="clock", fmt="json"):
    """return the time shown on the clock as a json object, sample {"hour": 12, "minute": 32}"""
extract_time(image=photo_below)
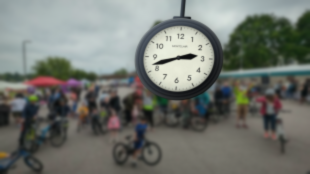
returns {"hour": 2, "minute": 42}
